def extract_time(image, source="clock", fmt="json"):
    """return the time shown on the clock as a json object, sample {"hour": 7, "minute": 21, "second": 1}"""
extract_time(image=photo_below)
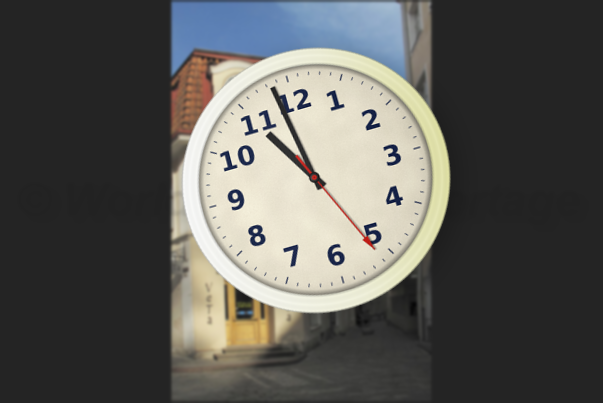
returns {"hour": 10, "minute": 58, "second": 26}
